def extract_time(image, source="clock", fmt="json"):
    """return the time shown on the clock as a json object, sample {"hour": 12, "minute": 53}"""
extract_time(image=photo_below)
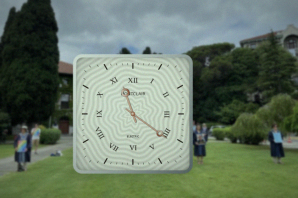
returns {"hour": 11, "minute": 21}
